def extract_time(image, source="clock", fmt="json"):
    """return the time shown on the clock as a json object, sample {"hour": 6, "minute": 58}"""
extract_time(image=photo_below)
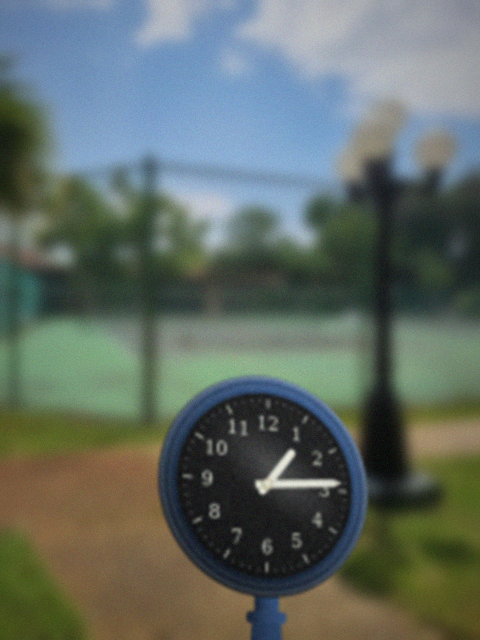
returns {"hour": 1, "minute": 14}
